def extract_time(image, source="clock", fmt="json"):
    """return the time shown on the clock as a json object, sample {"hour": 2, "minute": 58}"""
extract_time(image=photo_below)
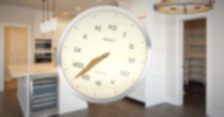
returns {"hour": 7, "minute": 37}
